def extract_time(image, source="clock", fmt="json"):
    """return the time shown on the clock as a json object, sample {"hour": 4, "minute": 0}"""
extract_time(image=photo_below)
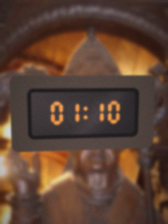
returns {"hour": 1, "minute": 10}
